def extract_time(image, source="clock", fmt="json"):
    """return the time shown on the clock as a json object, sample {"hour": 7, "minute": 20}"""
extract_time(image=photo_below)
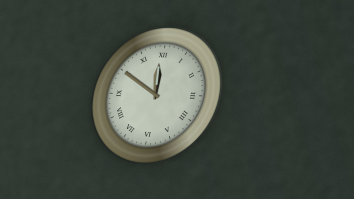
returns {"hour": 11, "minute": 50}
